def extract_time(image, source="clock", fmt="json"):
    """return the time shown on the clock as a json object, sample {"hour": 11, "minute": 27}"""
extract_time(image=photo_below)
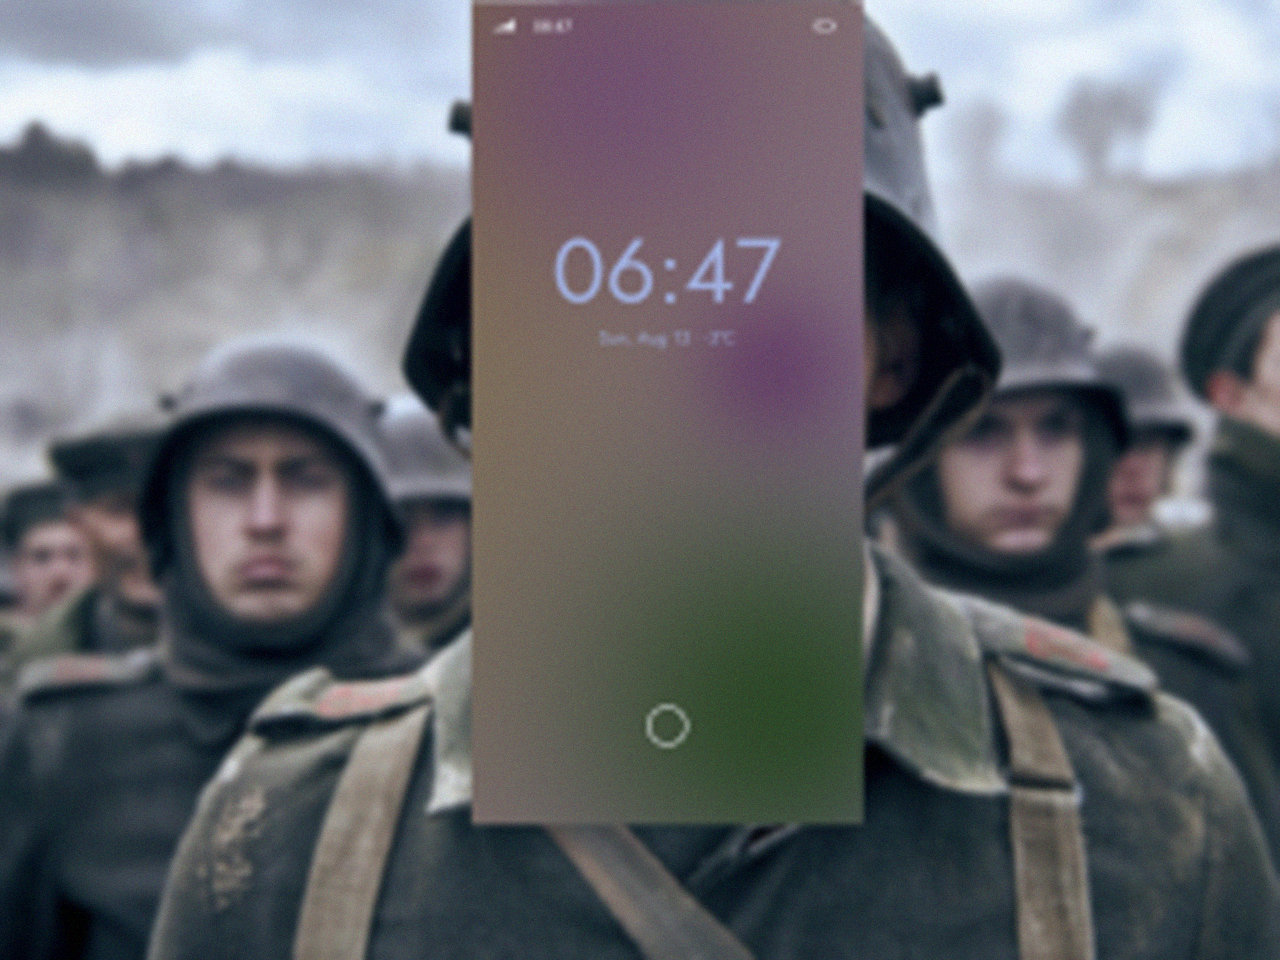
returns {"hour": 6, "minute": 47}
